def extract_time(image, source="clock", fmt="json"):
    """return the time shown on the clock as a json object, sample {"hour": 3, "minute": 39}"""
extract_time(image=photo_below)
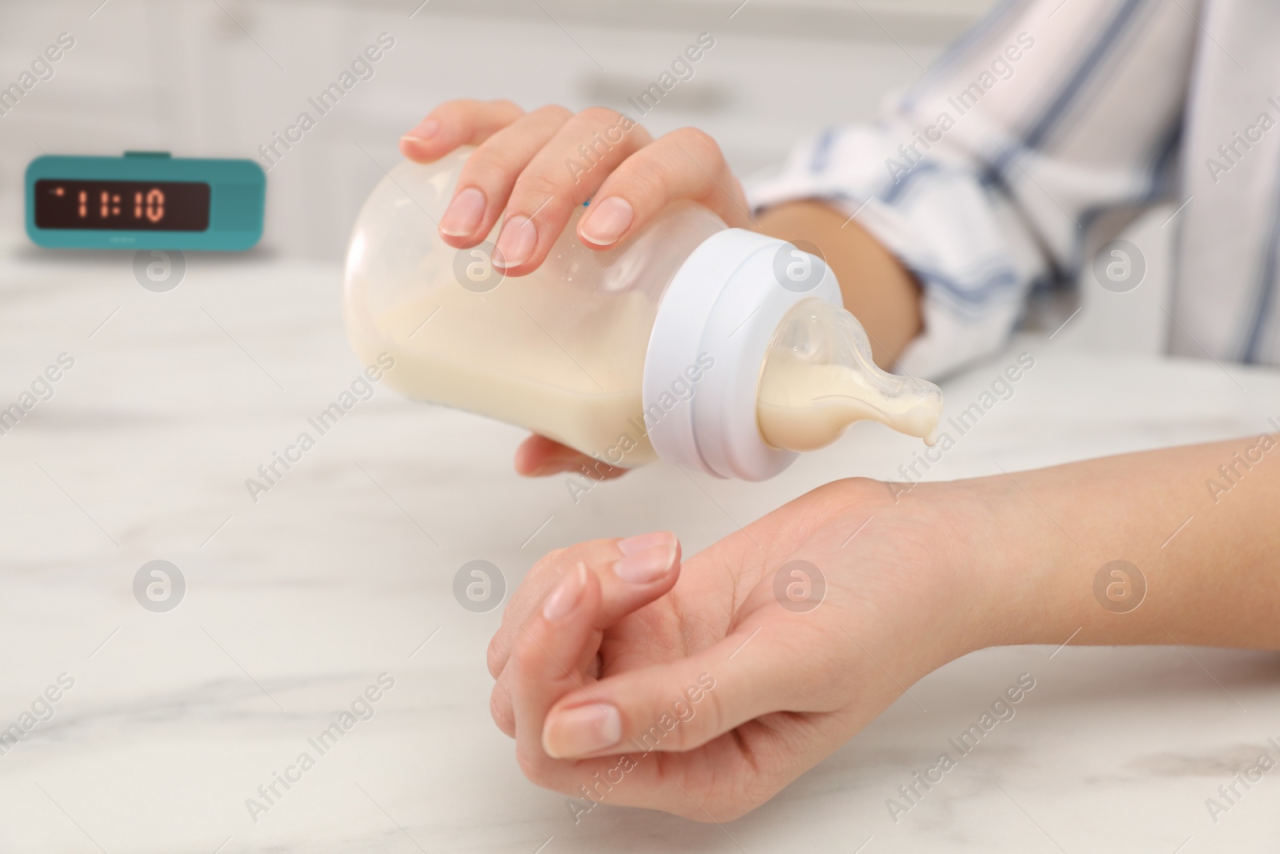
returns {"hour": 11, "minute": 10}
